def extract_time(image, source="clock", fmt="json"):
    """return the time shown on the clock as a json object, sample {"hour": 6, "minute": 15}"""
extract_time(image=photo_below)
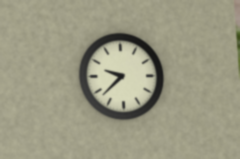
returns {"hour": 9, "minute": 38}
